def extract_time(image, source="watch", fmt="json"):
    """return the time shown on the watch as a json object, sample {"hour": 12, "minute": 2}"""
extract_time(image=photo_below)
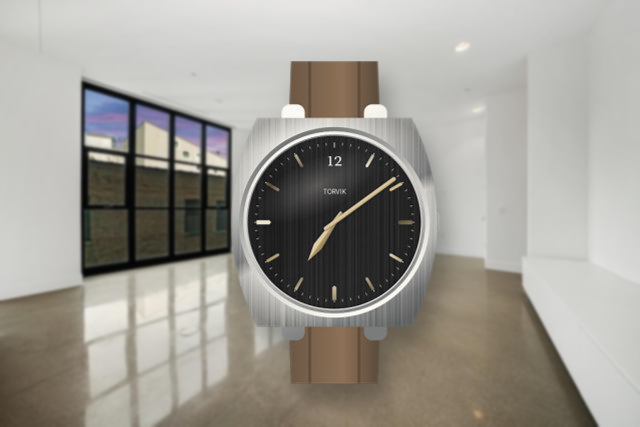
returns {"hour": 7, "minute": 9}
